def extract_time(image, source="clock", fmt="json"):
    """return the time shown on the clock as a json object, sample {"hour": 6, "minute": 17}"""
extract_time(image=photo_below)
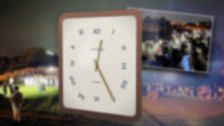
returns {"hour": 12, "minute": 25}
